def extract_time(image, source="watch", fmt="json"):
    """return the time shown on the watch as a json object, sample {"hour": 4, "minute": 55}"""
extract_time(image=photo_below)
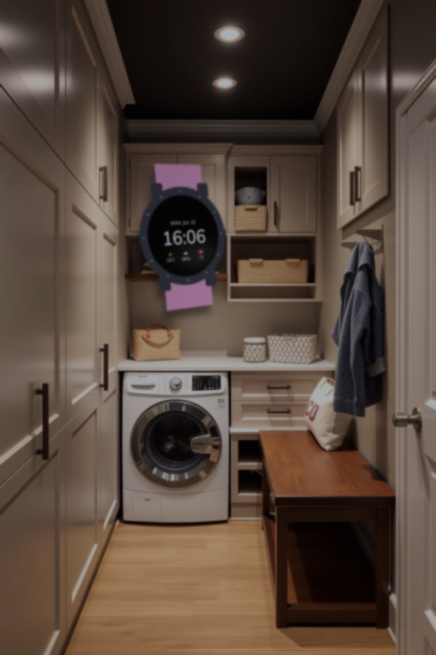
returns {"hour": 16, "minute": 6}
